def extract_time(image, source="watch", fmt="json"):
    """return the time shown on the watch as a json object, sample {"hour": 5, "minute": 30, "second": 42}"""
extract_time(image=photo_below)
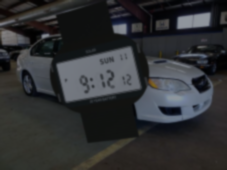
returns {"hour": 9, "minute": 12, "second": 12}
